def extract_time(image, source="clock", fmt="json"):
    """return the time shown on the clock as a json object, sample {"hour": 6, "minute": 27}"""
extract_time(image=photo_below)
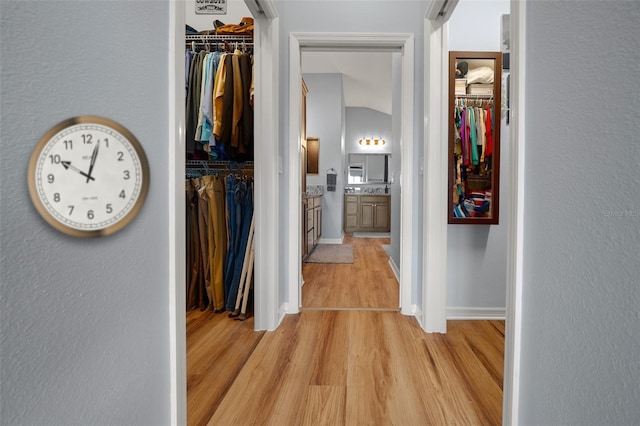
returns {"hour": 10, "minute": 3}
